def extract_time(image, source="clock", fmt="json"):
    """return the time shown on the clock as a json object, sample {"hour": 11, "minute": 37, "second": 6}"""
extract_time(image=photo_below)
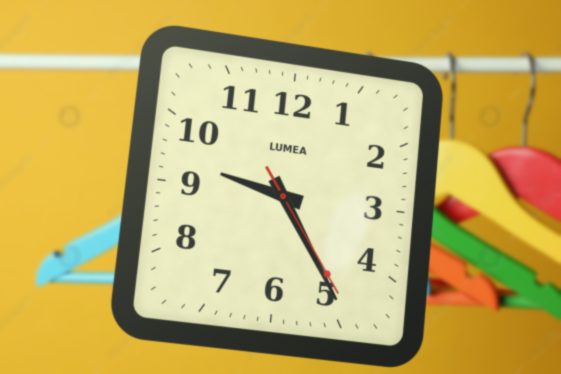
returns {"hour": 9, "minute": 24, "second": 24}
